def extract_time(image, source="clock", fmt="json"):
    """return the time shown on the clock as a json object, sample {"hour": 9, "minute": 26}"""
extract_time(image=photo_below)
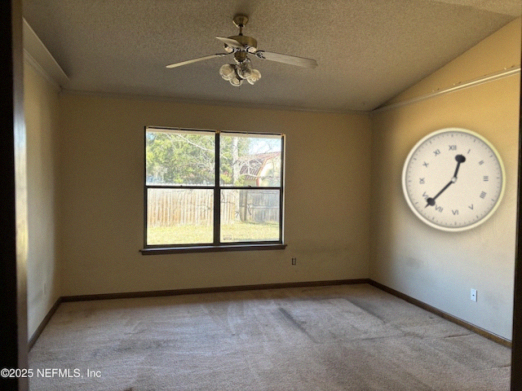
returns {"hour": 12, "minute": 38}
